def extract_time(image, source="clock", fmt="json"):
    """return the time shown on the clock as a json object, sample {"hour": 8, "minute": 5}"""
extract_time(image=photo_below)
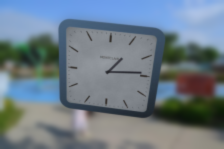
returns {"hour": 1, "minute": 14}
